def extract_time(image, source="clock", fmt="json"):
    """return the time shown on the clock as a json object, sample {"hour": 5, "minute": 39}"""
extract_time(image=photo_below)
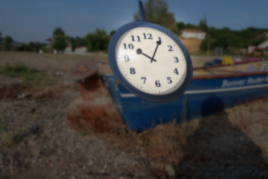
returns {"hour": 10, "minute": 5}
